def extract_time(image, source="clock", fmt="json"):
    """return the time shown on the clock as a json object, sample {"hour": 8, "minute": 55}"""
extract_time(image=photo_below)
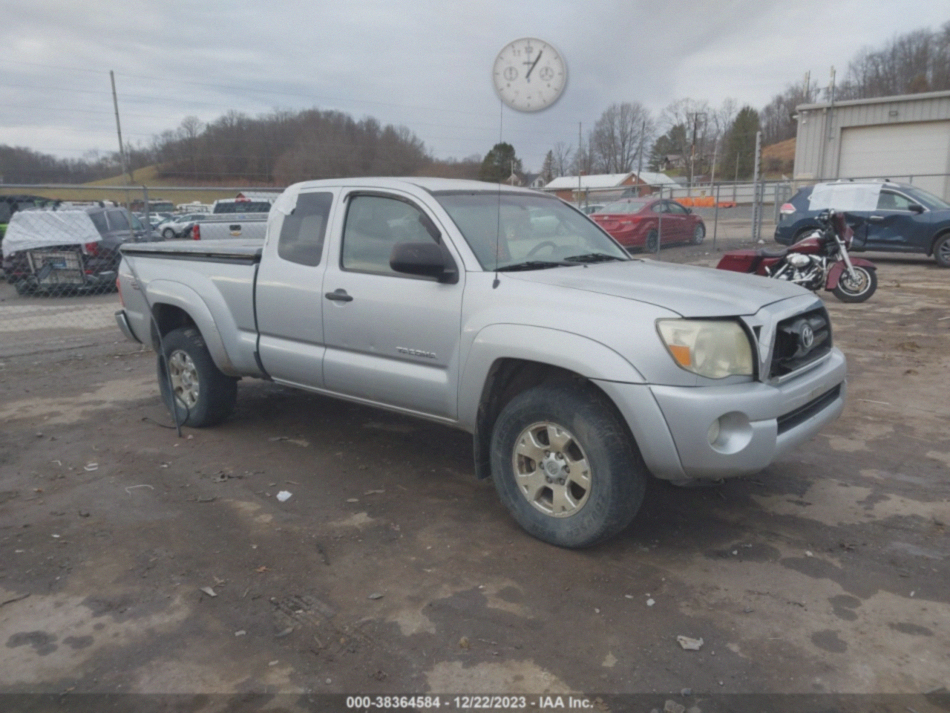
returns {"hour": 1, "minute": 5}
